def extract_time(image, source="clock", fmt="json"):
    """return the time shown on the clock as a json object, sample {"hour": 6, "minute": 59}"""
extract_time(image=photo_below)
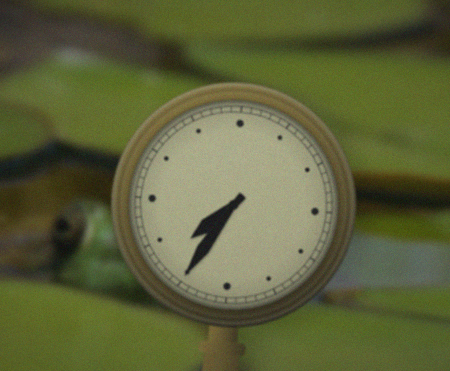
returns {"hour": 7, "minute": 35}
